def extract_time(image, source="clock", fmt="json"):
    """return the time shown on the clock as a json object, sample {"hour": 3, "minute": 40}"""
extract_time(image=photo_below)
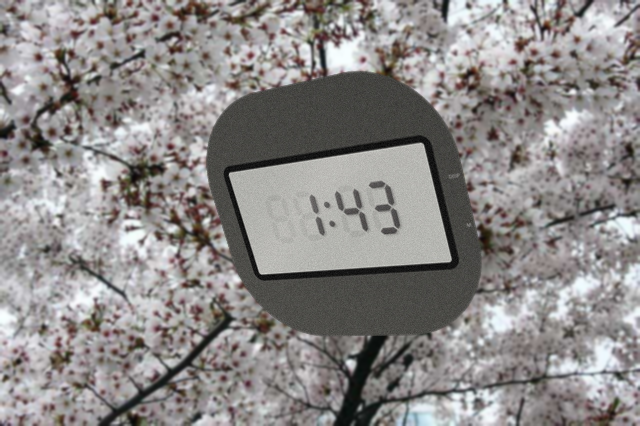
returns {"hour": 1, "minute": 43}
